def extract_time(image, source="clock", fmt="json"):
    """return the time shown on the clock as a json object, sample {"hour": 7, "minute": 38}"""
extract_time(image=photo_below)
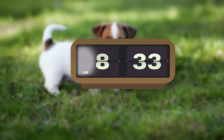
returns {"hour": 8, "minute": 33}
